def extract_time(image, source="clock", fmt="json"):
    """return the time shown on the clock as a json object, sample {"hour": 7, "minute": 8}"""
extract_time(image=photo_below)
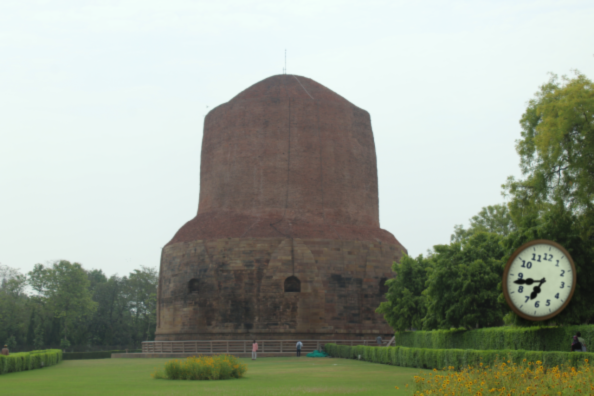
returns {"hour": 6, "minute": 43}
